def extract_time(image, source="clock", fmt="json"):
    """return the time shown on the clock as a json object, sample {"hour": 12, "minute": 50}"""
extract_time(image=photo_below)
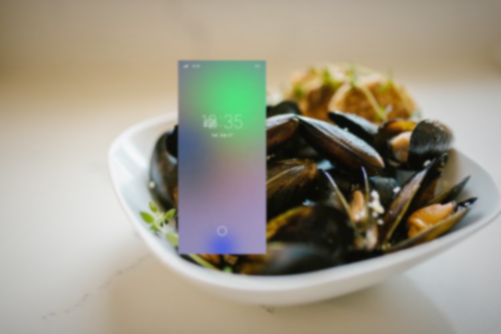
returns {"hour": 12, "minute": 35}
